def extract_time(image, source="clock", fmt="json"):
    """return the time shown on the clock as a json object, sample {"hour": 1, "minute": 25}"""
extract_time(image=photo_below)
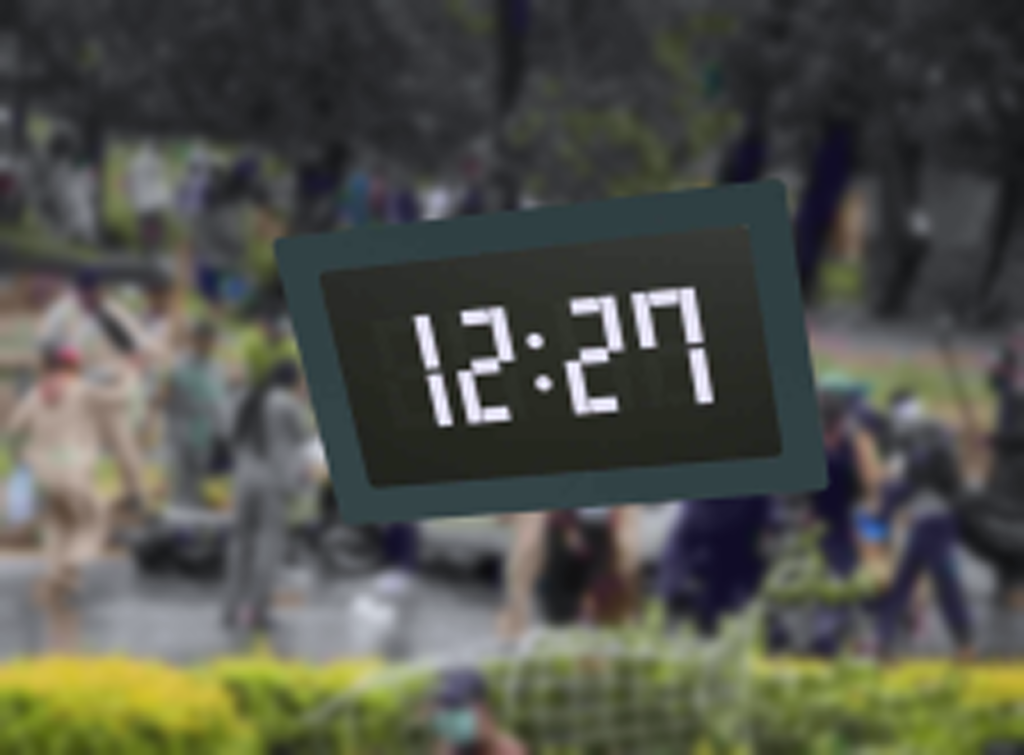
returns {"hour": 12, "minute": 27}
